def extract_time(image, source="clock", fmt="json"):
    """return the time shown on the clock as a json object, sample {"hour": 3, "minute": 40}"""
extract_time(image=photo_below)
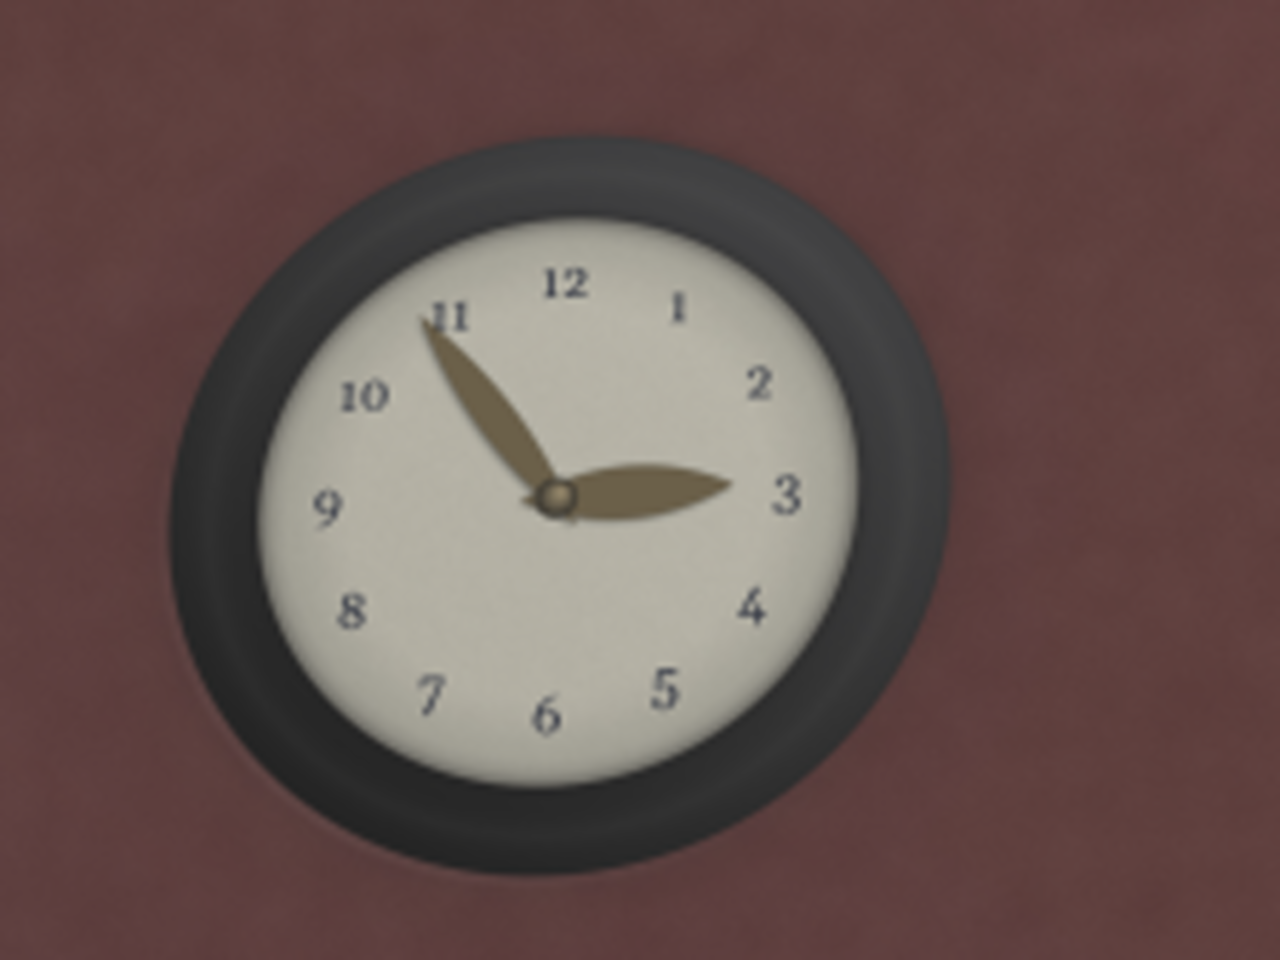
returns {"hour": 2, "minute": 54}
